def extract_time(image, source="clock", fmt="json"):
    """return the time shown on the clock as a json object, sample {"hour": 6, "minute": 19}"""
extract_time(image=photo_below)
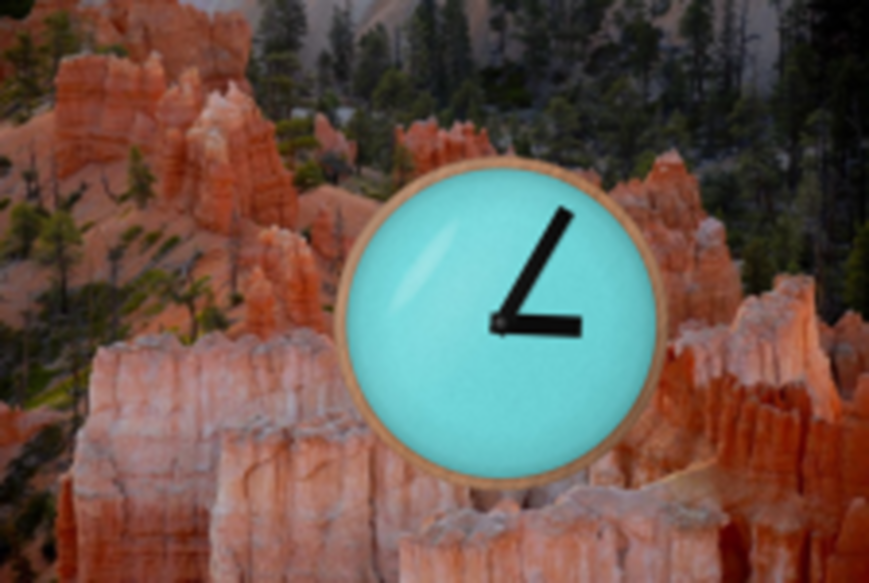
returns {"hour": 3, "minute": 5}
